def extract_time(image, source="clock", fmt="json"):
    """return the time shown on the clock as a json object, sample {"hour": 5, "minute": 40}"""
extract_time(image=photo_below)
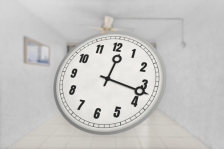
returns {"hour": 12, "minute": 17}
